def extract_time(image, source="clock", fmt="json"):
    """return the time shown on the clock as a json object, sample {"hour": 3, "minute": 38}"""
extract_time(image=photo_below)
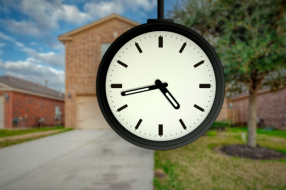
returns {"hour": 4, "minute": 43}
